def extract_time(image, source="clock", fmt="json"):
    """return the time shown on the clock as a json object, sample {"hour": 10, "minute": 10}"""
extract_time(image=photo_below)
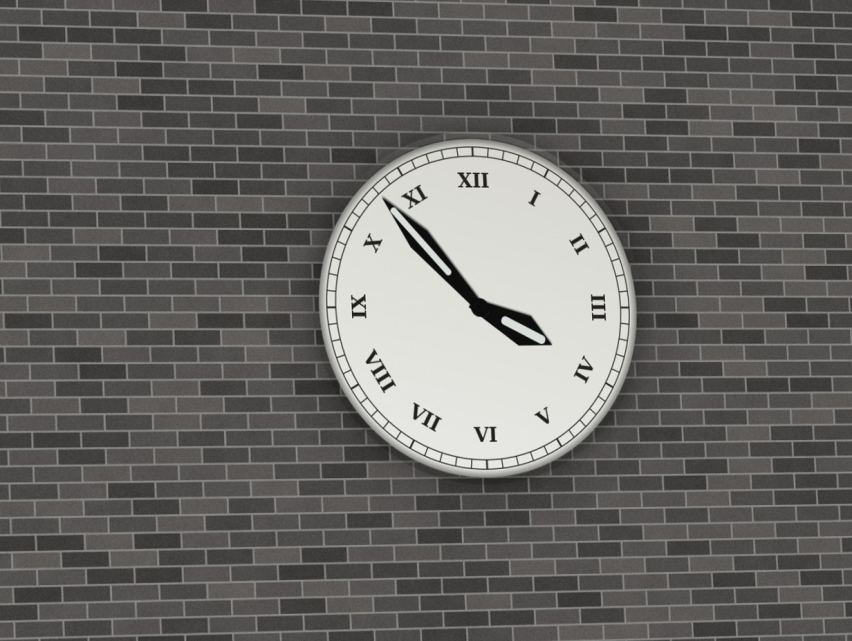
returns {"hour": 3, "minute": 53}
